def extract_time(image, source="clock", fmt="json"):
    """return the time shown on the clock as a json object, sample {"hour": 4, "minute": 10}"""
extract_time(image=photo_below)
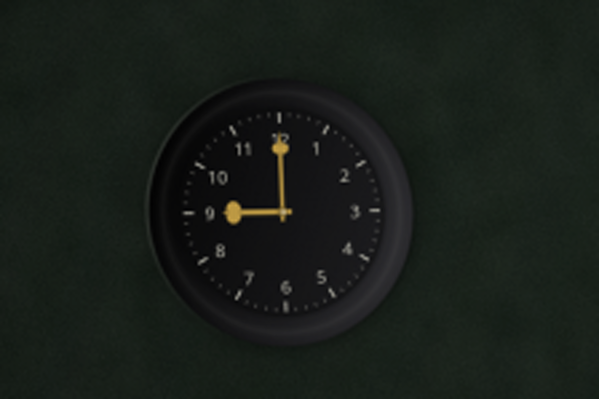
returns {"hour": 9, "minute": 0}
